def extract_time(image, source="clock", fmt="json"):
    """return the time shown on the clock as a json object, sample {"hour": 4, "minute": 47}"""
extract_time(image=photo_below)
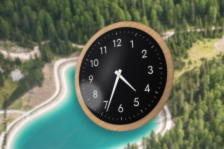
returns {"hour": 4, "minute": 34}
